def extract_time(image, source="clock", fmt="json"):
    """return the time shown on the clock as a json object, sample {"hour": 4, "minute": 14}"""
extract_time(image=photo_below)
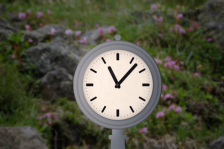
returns {"hour": 11, "minute": 7}
